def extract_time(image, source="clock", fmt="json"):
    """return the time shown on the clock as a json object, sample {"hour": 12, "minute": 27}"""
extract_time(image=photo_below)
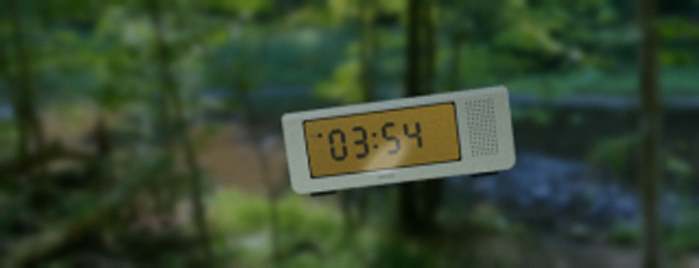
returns {"hour": 3, "minute": 54}
